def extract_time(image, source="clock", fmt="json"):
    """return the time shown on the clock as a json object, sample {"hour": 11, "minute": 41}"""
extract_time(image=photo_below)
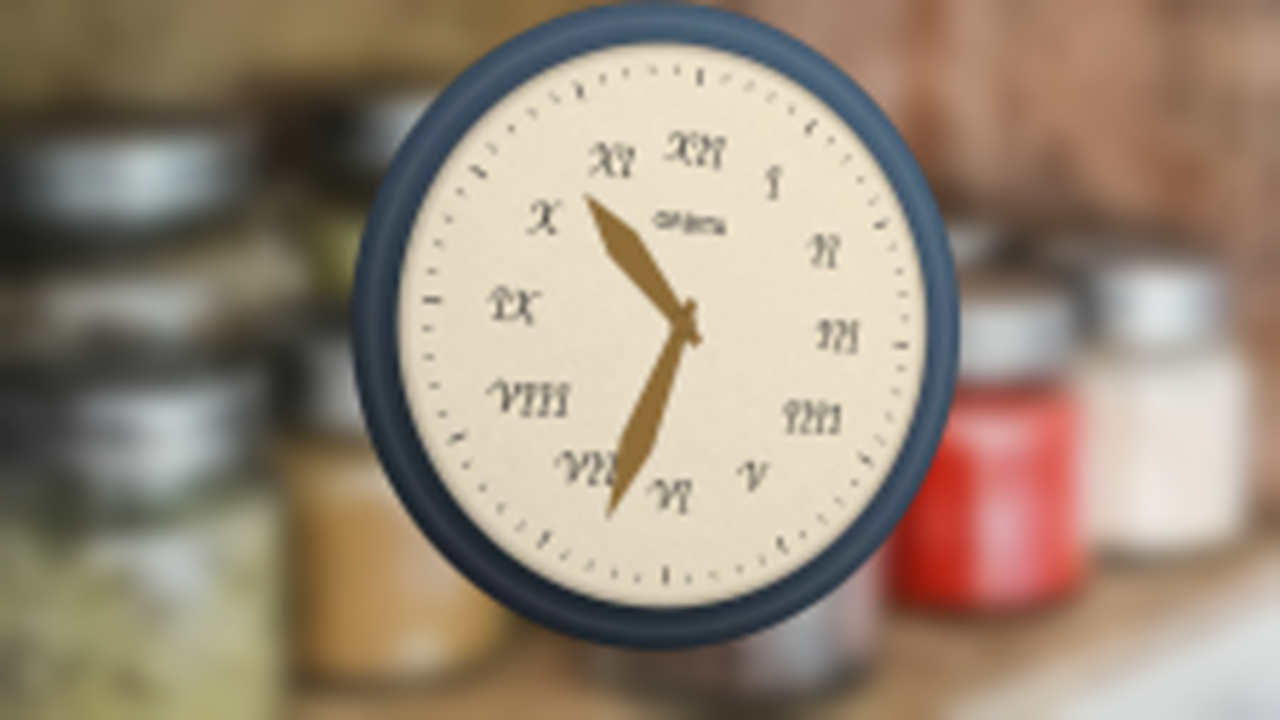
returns {"hour": 10, "minute": 33}
